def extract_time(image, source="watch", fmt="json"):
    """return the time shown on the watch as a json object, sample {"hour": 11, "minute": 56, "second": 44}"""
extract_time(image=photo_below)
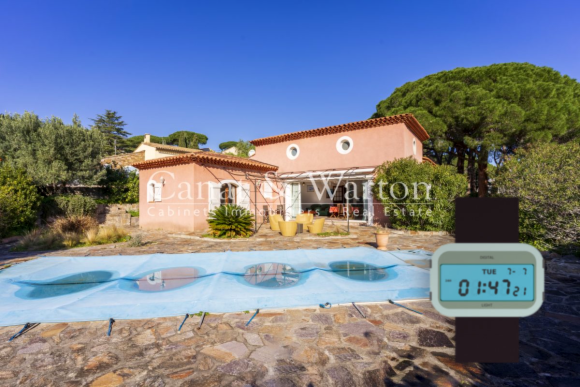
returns {"hour": 1, "minute": 47, "second": 21}
